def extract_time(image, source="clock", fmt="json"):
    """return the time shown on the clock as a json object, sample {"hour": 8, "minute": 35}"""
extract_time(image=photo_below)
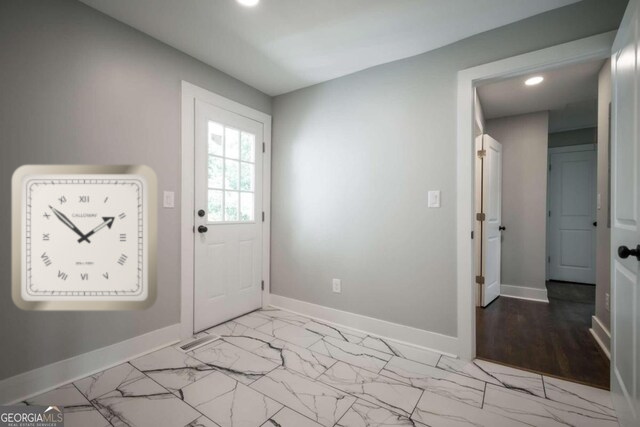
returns {"hour": 1, "minute": 52}
